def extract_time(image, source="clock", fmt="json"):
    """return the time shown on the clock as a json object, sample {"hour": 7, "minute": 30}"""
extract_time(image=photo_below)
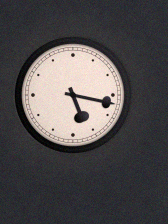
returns {"hour": 5, "minute": 17}
